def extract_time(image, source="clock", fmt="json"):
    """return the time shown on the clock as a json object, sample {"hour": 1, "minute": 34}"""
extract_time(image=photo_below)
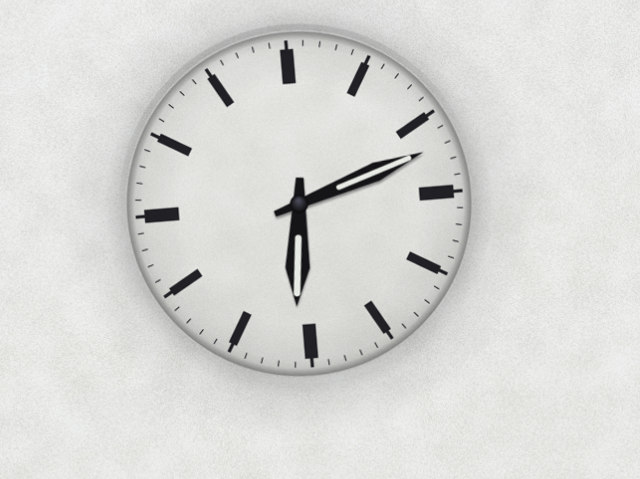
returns {"hour": 6, "minute": 12}
